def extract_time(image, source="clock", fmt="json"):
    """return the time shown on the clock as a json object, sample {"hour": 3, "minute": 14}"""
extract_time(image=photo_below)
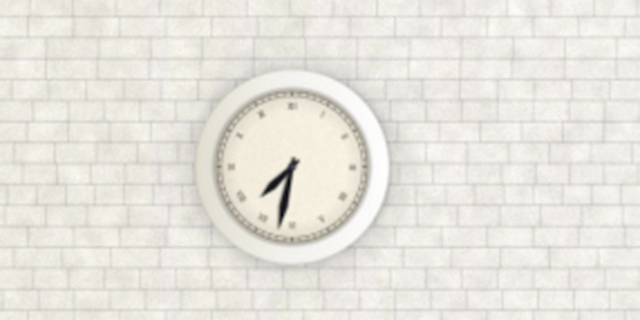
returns {"hour": 7, "minute": 32}
